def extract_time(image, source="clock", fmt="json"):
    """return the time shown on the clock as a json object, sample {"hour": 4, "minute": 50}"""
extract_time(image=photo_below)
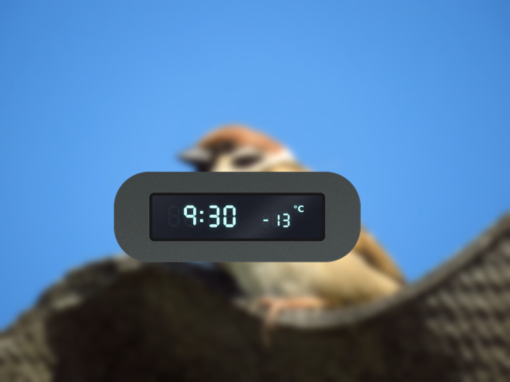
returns {"hour": 9, "minute": 30}
